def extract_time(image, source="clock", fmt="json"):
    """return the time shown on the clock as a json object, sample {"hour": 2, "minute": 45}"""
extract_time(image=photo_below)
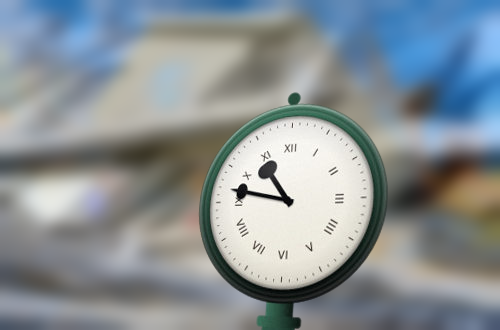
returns {"hour": 10, "minute": 47}
